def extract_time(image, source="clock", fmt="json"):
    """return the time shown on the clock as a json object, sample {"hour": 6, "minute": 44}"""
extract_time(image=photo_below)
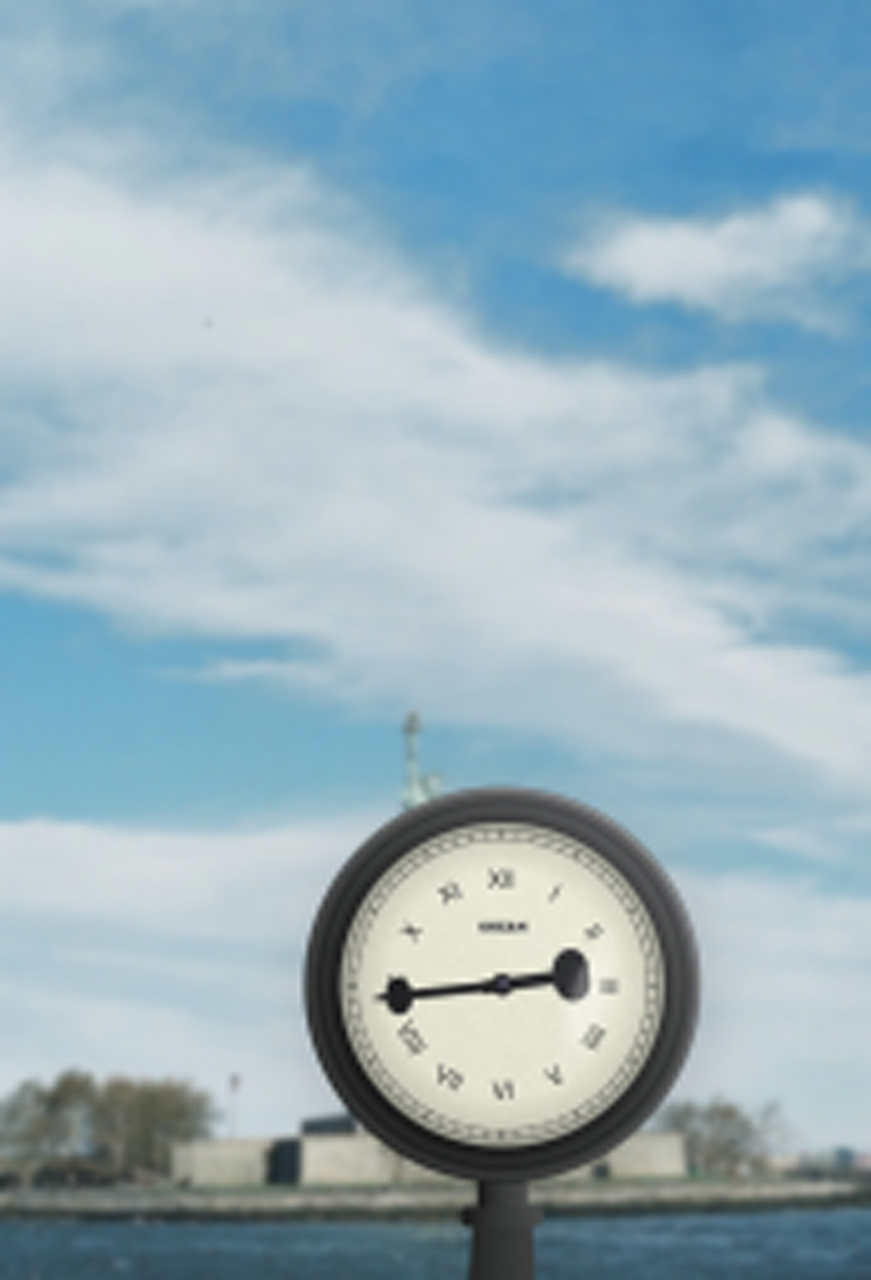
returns {"hour": 2, "minute": 44}
